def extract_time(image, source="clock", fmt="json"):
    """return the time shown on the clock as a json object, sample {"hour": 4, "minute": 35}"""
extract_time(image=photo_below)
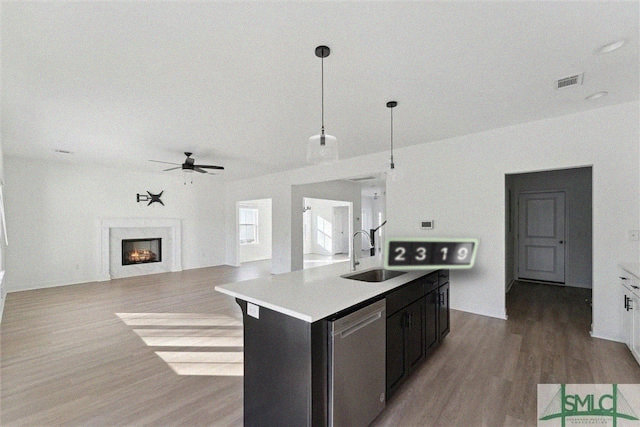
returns {"hour": 23, "minute": 19}
